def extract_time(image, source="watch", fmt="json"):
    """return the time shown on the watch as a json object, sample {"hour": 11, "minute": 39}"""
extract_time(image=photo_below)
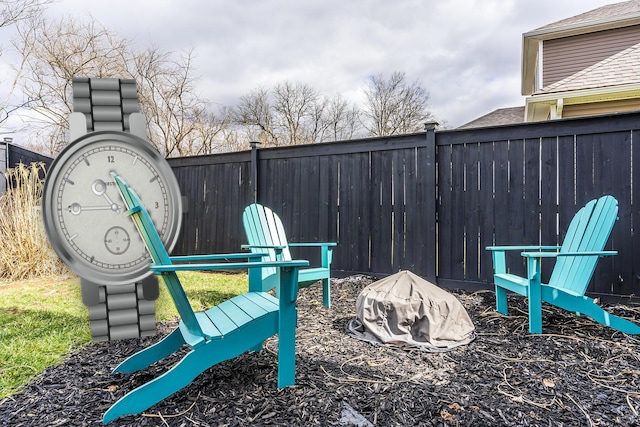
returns {"hour": 10, "minute": 45}
